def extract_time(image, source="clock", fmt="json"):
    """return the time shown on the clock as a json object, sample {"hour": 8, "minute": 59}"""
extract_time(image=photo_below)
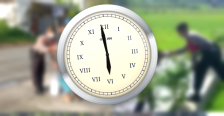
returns {"hour": 5, "minute": 59}
